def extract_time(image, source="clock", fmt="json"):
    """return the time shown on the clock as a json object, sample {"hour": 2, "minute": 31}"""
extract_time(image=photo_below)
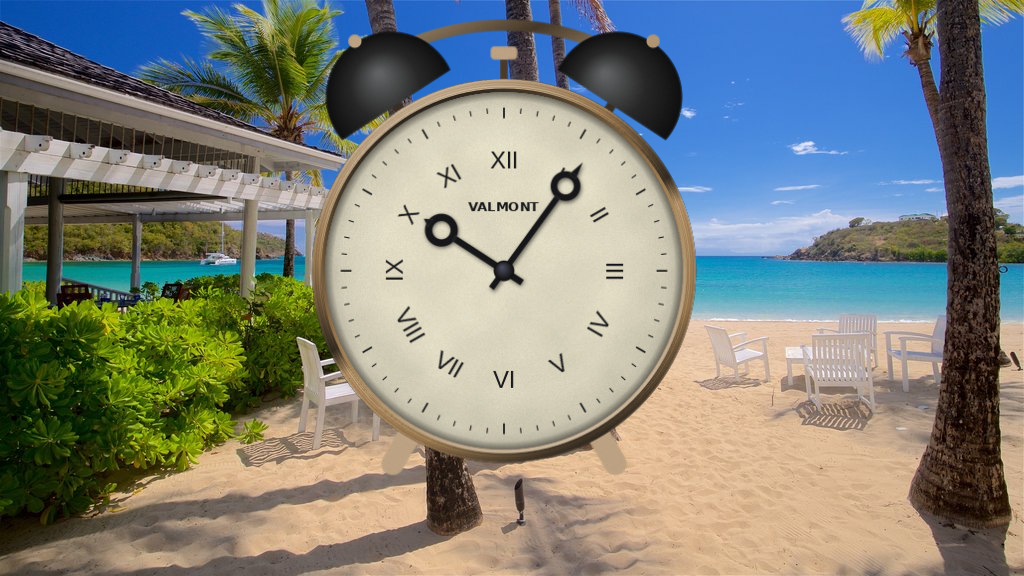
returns {"hour": 10, "minute": 6}
